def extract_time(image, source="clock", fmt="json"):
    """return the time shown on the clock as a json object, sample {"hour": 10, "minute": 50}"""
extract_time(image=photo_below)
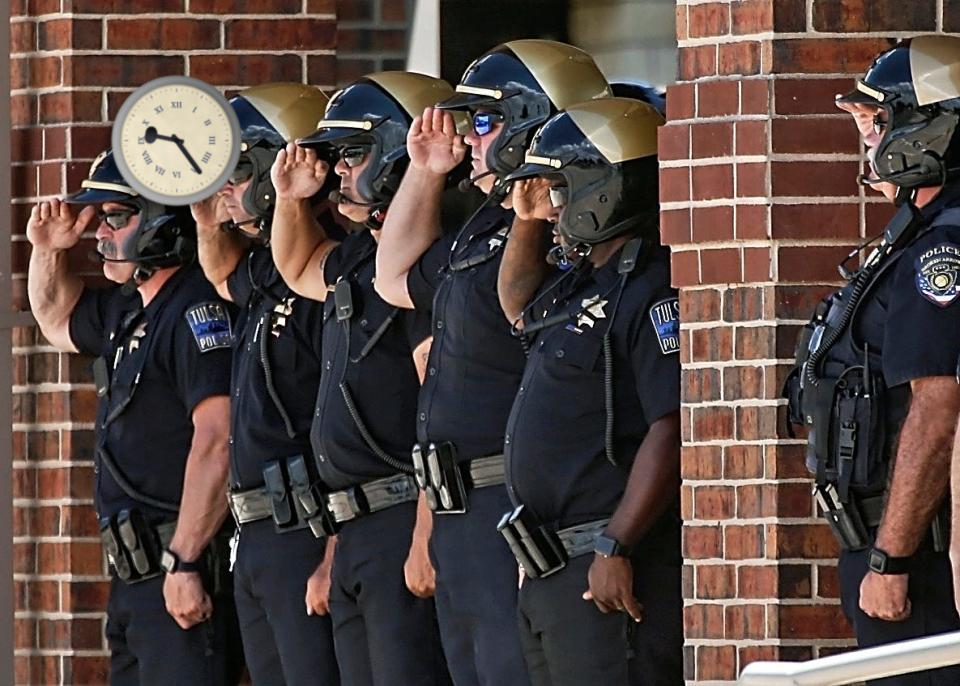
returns {"hour": 9, "minute": 24}
